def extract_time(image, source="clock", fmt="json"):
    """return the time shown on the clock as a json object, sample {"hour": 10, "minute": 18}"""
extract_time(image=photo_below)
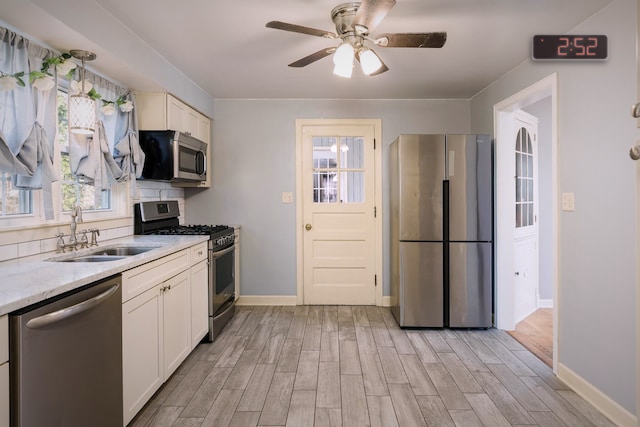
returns {"hour": 2, "minute": 52}
